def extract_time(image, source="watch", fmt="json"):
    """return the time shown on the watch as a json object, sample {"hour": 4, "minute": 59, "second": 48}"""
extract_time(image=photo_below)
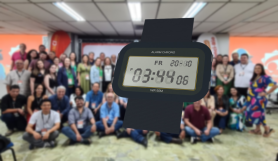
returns {"hour": 3, "minute": 44, "second": 6}
